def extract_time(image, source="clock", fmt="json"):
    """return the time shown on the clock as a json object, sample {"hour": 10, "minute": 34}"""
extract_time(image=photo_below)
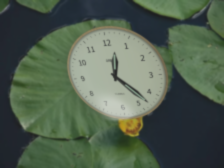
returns {"hour": 12, "minute": 23}
